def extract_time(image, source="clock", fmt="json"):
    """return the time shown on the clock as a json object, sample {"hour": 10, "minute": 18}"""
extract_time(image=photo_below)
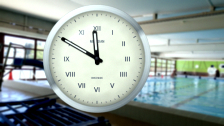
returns {"hour": 11, "minute": 50}
